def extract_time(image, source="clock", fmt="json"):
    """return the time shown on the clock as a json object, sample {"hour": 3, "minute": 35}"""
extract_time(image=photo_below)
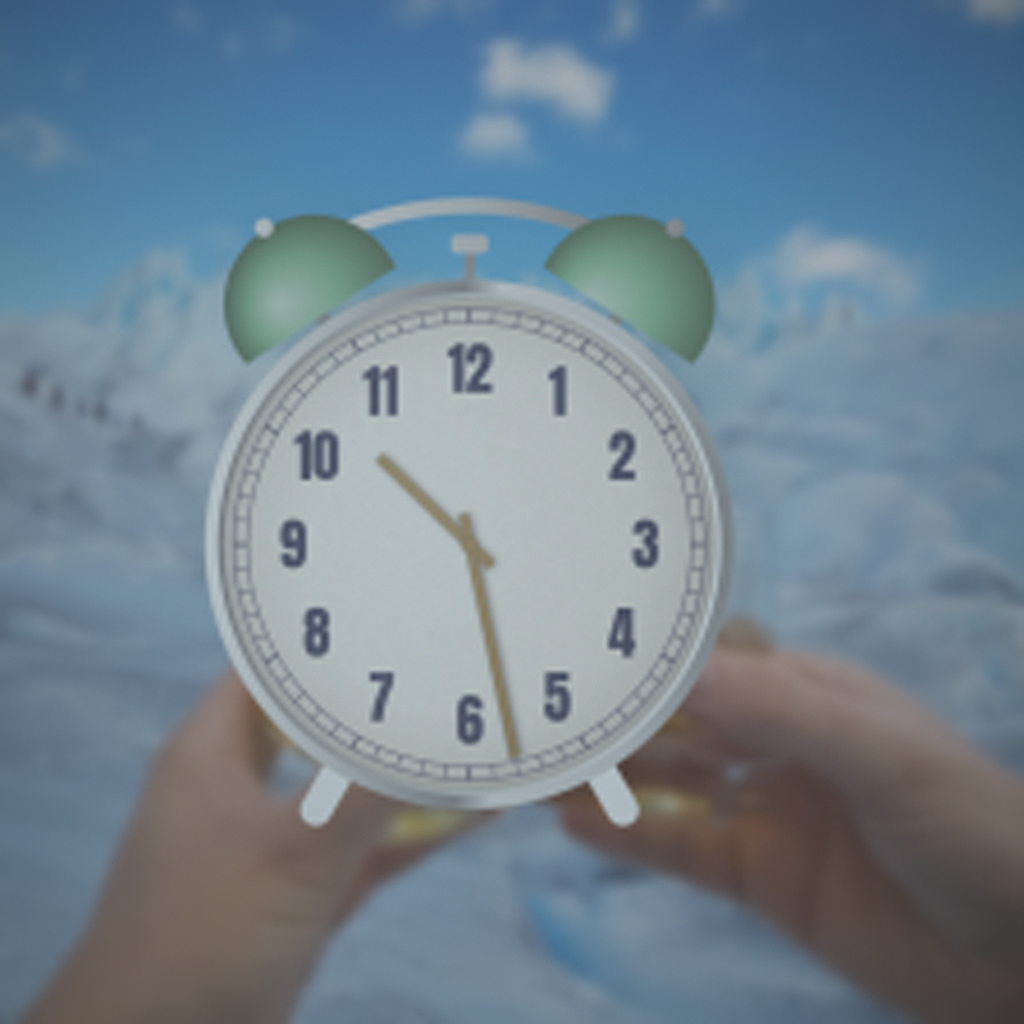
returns {"hour": 10, "minute": 28}
